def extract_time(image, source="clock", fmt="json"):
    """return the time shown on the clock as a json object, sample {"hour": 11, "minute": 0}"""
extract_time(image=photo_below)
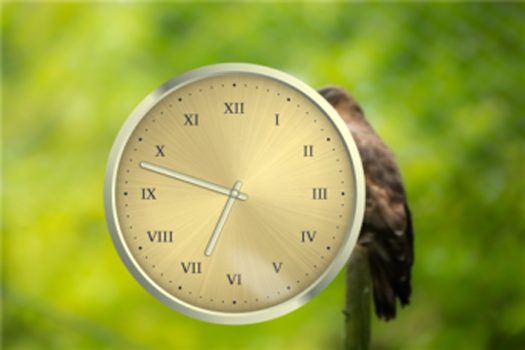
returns {"hour": 6, "minute": 48}
